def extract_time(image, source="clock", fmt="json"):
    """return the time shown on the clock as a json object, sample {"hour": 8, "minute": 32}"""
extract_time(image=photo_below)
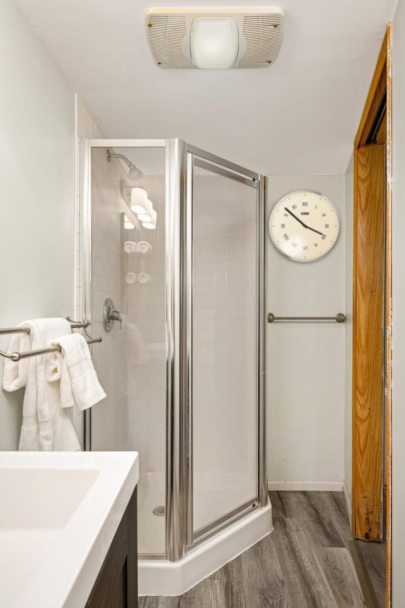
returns {"hour": 3, "minute": 52}
